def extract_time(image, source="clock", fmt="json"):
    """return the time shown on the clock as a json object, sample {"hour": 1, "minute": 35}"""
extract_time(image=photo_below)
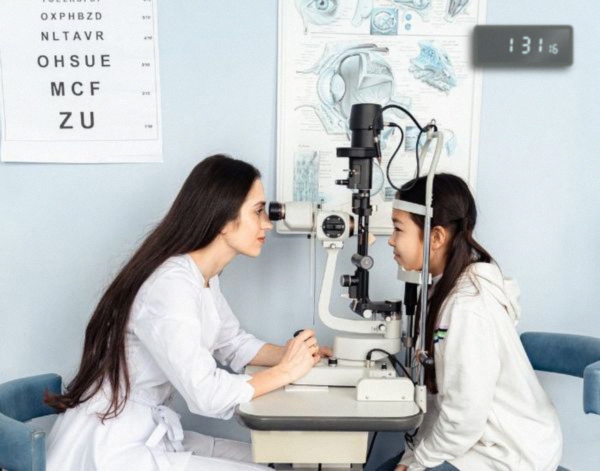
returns {"hour": 1, "minute": 31}
